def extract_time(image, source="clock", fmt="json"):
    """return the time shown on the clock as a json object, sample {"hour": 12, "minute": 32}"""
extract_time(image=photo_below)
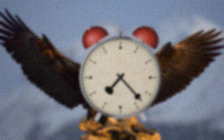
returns {"hour": 7, "minute": 23}
